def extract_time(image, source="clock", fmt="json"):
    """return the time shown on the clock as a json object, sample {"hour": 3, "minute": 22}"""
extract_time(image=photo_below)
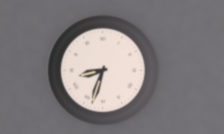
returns {"hour": 8, "minute": 33}
